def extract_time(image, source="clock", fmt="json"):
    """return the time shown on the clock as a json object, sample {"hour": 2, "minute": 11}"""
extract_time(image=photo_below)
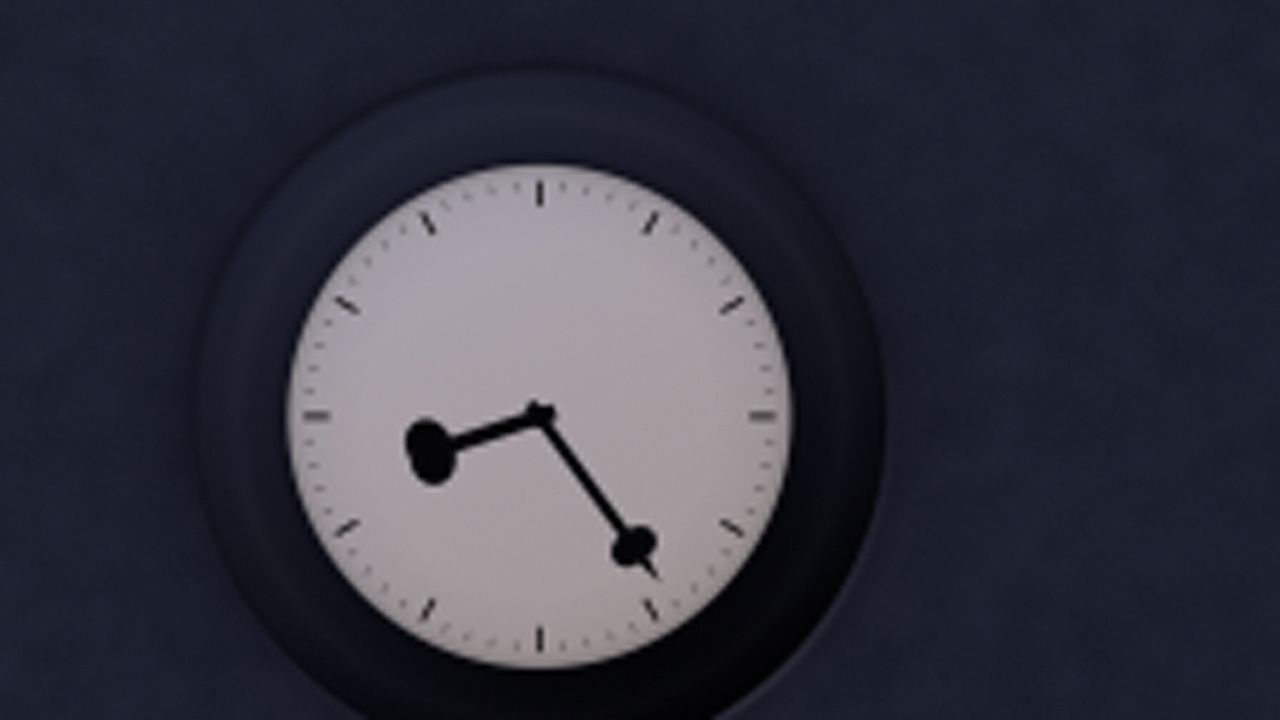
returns {"hour": 8, "minute": 24}
